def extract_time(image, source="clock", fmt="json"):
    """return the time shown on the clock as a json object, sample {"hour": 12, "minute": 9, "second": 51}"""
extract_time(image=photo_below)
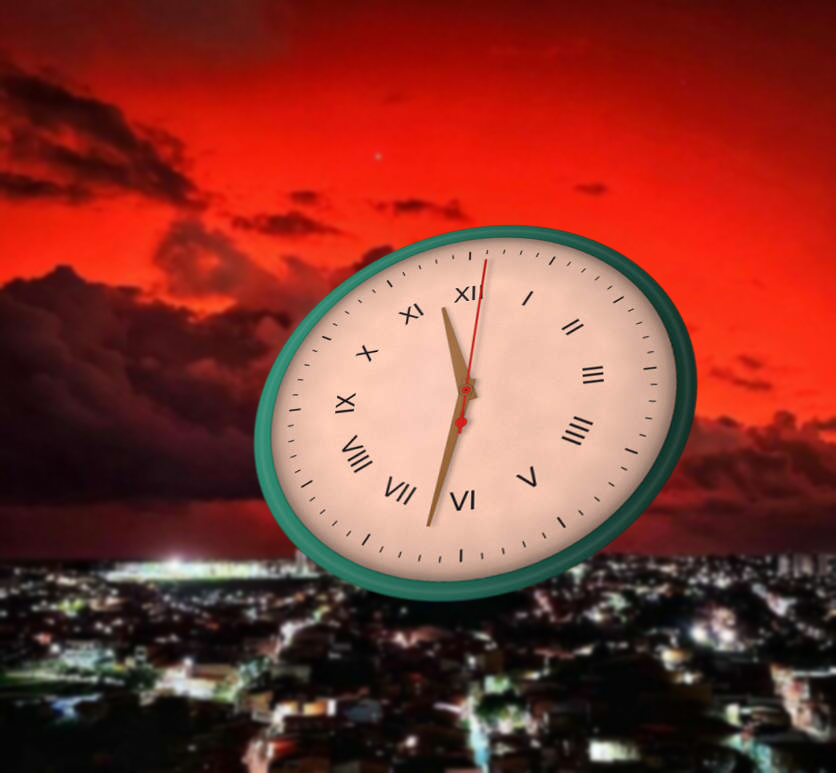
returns {"hour": 11, "minute": 32, "second": 1}
